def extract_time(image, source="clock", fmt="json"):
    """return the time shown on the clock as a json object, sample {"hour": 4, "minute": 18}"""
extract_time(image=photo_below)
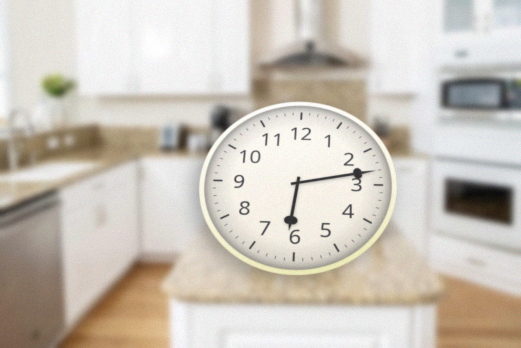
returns {"hour": 6, "minute": 13}
